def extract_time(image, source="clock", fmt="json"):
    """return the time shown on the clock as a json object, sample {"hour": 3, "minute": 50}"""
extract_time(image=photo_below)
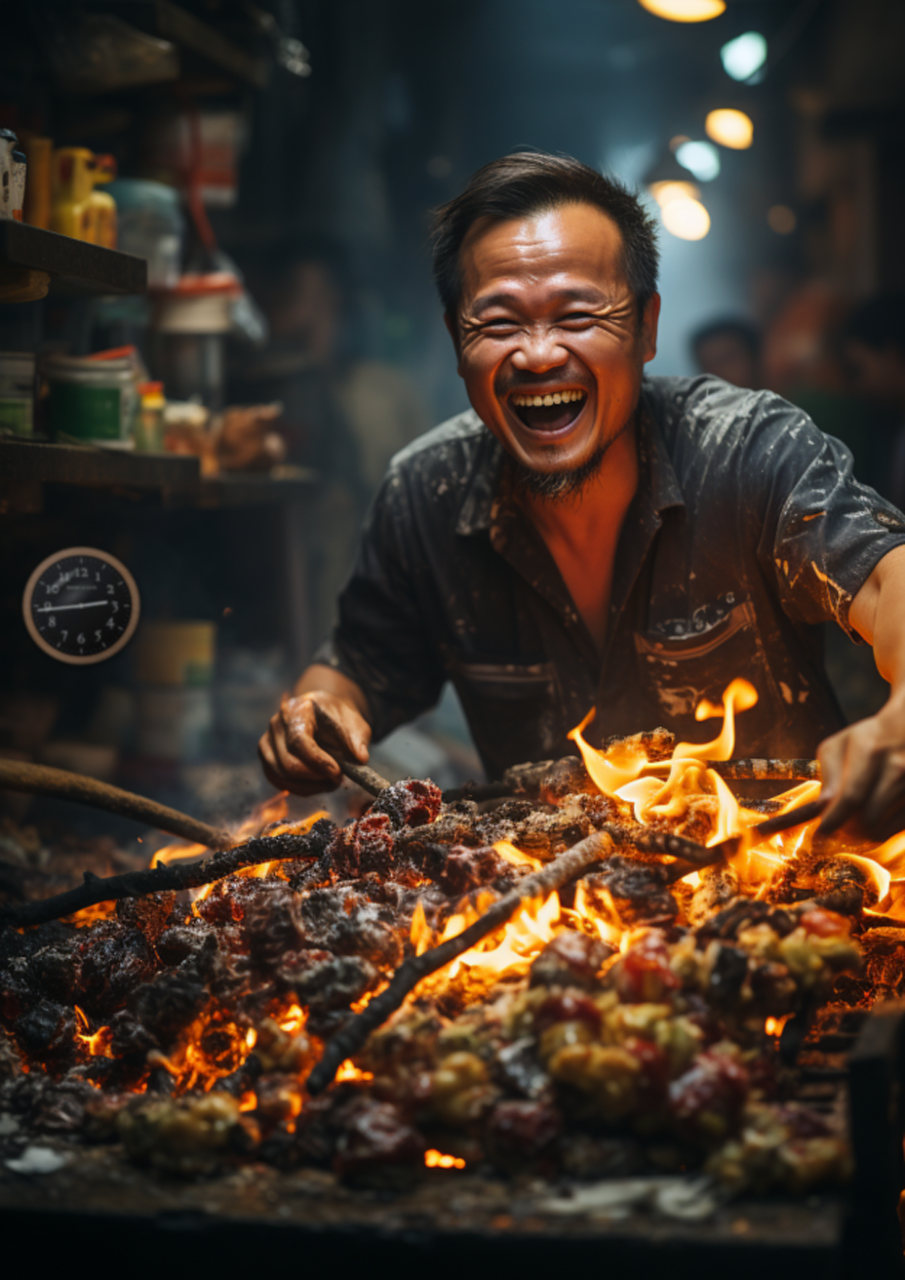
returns {"hour": 2, "minute": 44}
